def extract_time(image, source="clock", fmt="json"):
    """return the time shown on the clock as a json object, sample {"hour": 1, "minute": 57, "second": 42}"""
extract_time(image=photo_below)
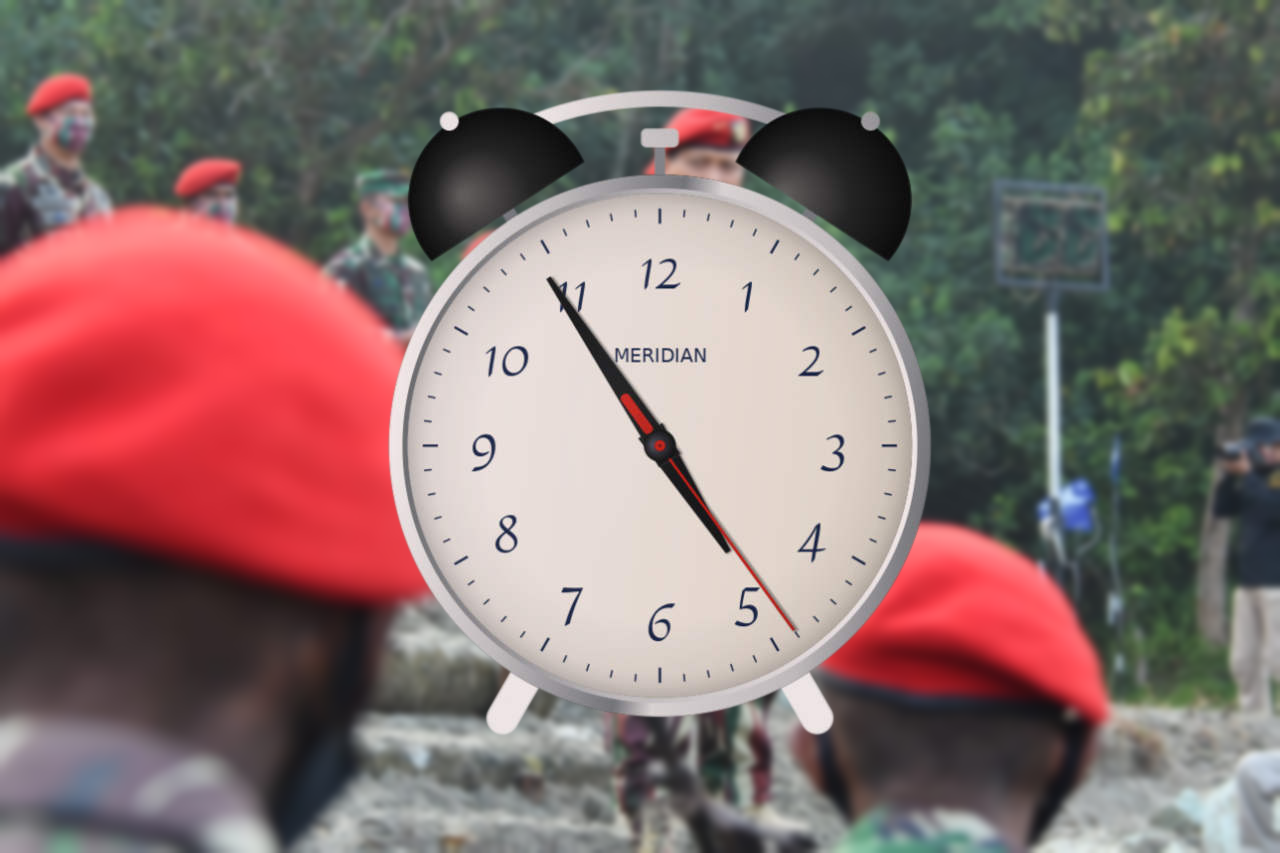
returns {"hour": 4, "minute": 54, "second": 24}
